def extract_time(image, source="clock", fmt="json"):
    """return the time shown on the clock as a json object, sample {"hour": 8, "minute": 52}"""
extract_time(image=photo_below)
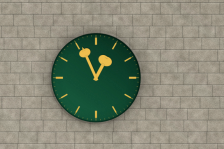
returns {"hour": 12, "minute": 56}
